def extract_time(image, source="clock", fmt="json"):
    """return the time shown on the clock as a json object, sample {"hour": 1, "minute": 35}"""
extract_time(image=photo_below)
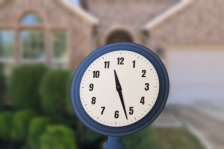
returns {"hour": 11, "minute": 27}
